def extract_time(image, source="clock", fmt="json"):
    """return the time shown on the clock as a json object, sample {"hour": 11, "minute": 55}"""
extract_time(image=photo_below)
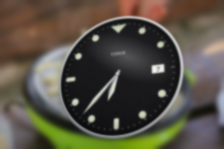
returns {"hour": 6, "minute": 37}
